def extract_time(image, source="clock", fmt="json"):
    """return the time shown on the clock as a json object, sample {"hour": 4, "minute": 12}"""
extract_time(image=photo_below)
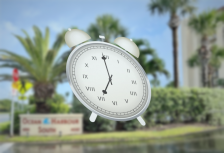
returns {"hour": 6, "minute": 59}
